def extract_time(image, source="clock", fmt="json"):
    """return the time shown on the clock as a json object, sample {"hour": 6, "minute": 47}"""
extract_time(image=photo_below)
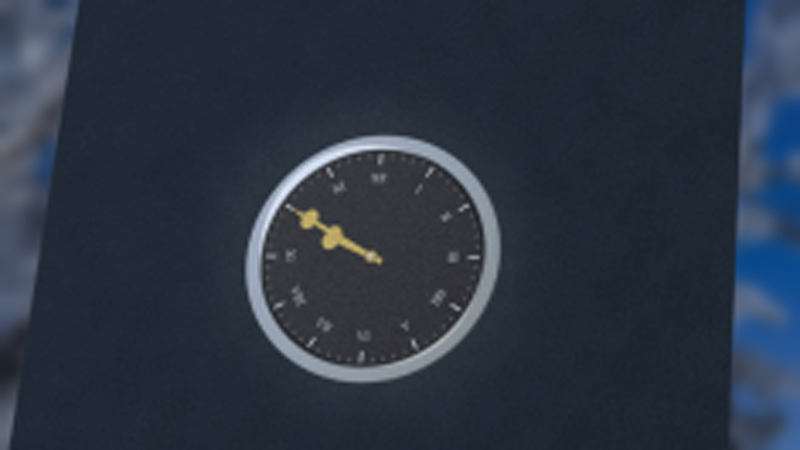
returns {"hour": 9, "minute": 50}
